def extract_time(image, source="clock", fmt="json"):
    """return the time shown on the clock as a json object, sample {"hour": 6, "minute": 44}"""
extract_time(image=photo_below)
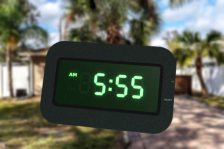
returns {"hour": 5, "minute": 55}
